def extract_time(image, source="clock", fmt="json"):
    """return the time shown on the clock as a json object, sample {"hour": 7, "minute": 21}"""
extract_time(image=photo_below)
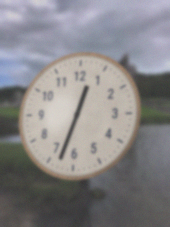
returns {"hour": 12, "minute": 33}
